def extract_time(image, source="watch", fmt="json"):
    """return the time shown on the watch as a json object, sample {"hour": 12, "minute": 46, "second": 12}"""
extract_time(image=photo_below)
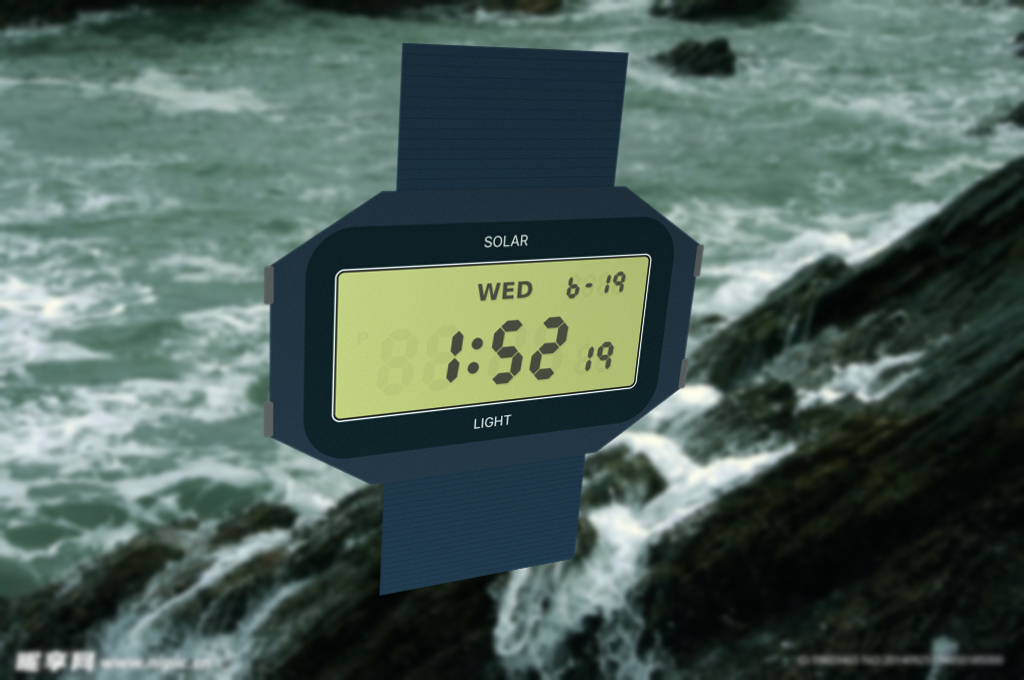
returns {"hour": 1, "minute": 52, "second": 19}
